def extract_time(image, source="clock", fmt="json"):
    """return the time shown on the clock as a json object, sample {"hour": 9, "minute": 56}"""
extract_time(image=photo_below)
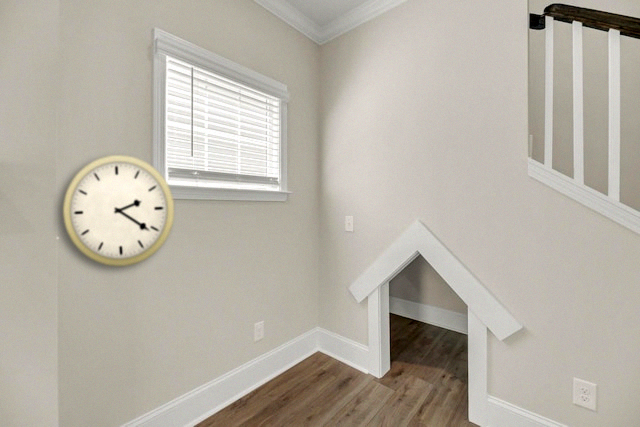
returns {"hour": 2, "minute": 21}
